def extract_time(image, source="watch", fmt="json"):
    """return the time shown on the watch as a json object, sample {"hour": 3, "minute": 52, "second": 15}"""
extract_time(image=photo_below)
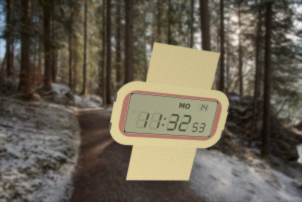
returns {"hour": 11, "minute": 32, "second": 53}
